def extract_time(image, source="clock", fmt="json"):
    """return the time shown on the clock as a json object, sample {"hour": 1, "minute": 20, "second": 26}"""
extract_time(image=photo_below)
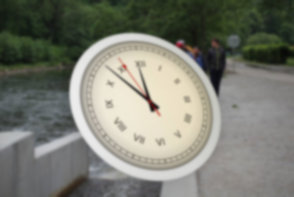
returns {"hour": 11, "minute": 52, "second": 56}
